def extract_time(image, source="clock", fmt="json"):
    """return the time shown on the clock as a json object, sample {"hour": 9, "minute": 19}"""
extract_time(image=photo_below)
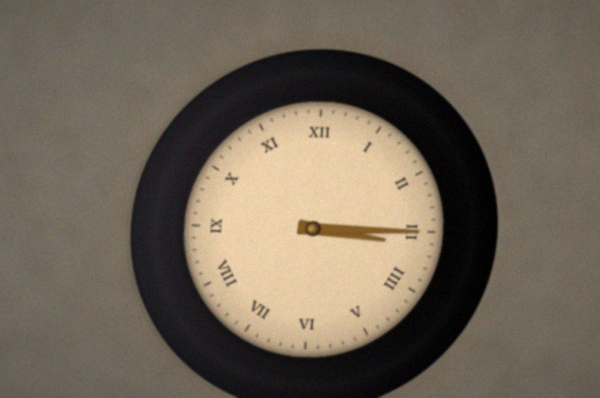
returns {"hour": 3, "minute": 15}
